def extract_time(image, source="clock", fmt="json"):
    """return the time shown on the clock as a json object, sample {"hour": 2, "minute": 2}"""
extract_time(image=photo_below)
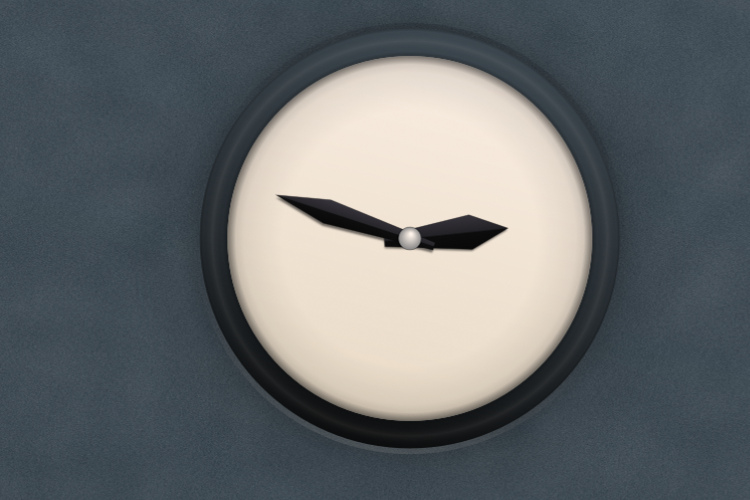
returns {"hour": 2, "minute": 48}
